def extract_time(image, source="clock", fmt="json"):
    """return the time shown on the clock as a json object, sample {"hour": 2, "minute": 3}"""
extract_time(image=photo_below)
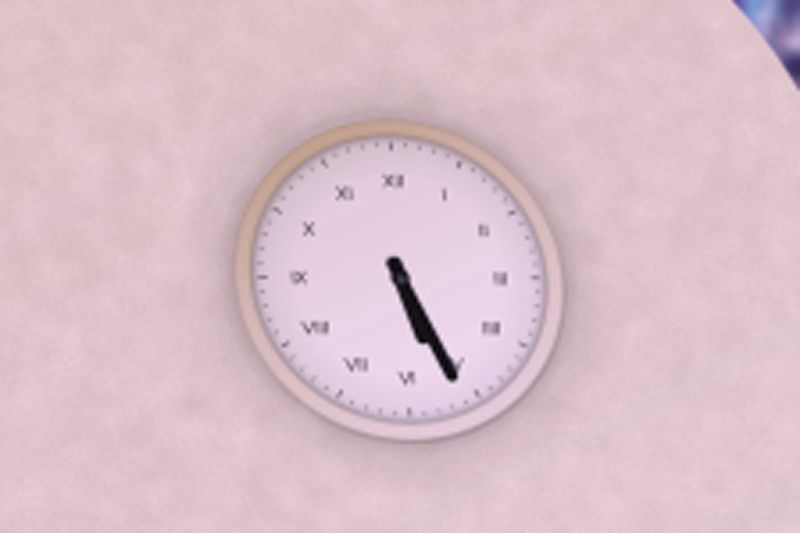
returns {"hour": 5, "minute": 26}
